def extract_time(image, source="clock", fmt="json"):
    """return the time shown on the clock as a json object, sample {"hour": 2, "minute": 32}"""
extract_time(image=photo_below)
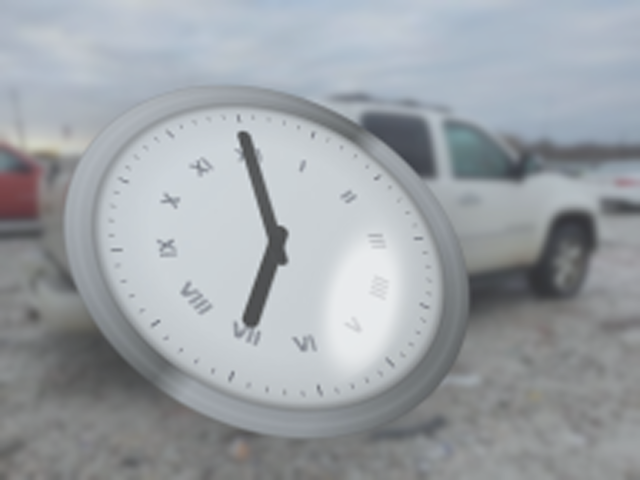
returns {"hour": 7, "minute": 0}
